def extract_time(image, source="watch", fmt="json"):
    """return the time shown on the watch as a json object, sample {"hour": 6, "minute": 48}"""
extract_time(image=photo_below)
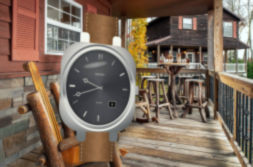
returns {"hour": 9, "minute": 42}
